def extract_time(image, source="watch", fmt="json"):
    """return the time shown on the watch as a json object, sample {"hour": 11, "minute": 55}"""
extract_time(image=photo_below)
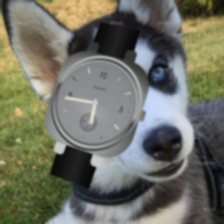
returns {"hour": 5, "minute": 44}
